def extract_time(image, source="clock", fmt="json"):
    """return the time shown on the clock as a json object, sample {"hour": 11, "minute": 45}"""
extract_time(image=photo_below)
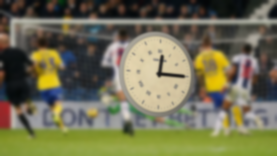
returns {"hour": 12, "minute": 15}
